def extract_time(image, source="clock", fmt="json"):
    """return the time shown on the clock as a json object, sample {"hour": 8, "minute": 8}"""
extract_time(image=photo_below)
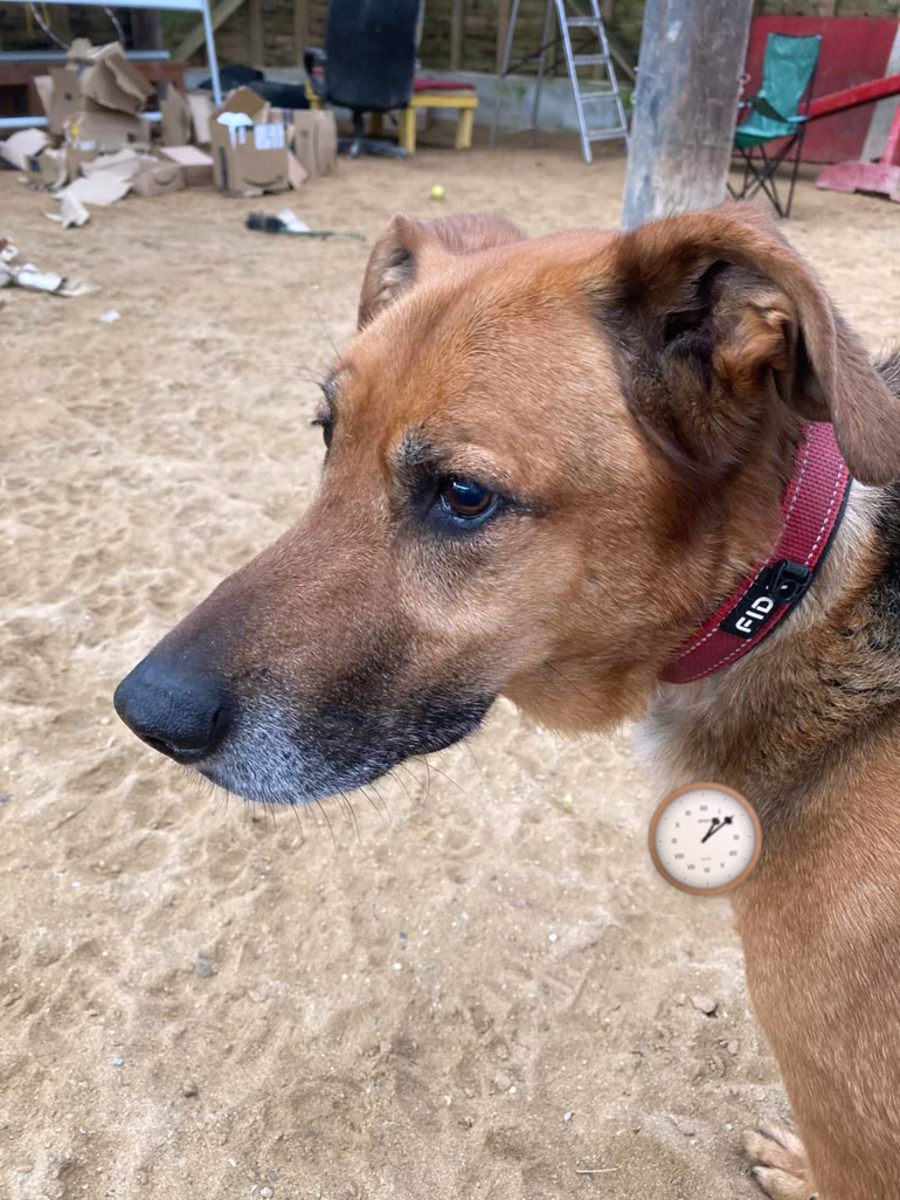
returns {"hour": 1, "minute": 9}
